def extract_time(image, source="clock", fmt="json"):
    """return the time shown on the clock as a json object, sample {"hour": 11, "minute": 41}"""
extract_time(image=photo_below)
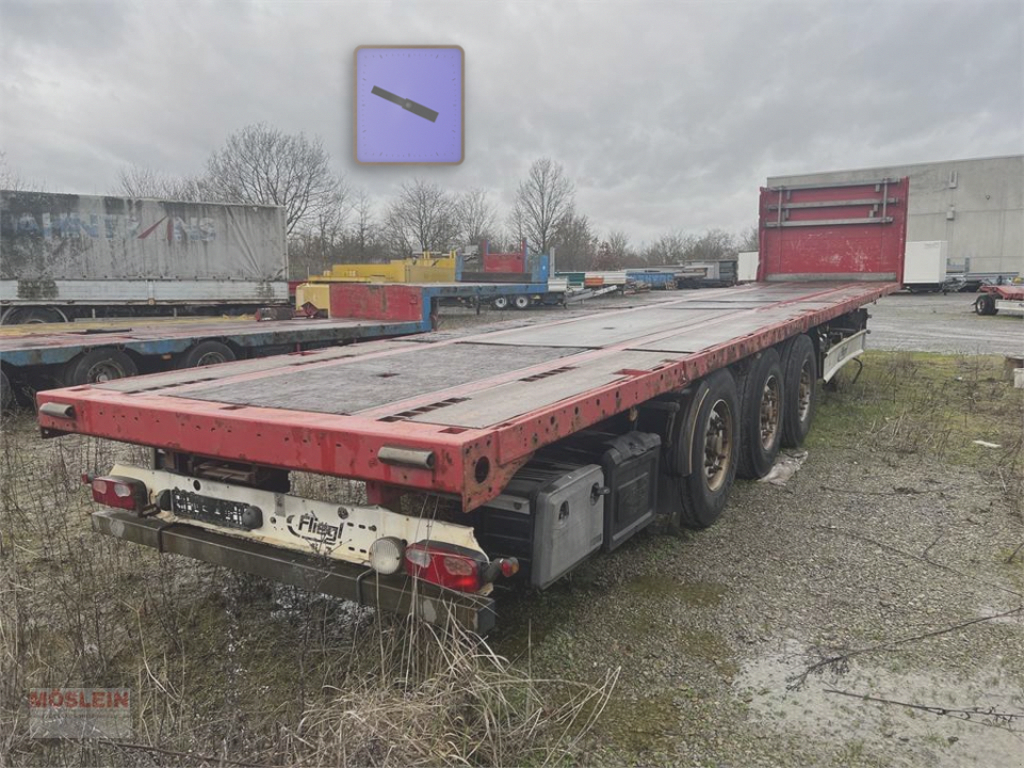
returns {"hour": 3, "minute": 49}
